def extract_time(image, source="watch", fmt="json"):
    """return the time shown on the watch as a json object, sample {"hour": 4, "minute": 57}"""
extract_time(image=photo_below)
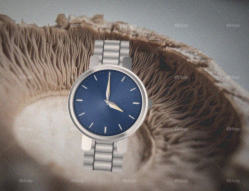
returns {"hour": 4, "minute": 0}
